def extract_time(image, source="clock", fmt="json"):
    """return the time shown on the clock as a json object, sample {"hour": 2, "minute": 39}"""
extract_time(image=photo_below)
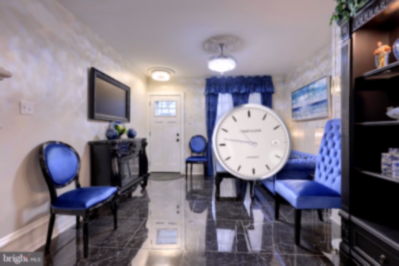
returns {"hour": 10, "minute": 47}
